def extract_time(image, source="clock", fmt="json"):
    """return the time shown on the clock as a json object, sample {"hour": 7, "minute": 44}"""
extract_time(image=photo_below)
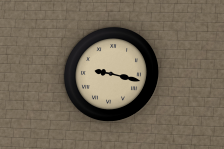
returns {"hour": 9, "minute": 17}
